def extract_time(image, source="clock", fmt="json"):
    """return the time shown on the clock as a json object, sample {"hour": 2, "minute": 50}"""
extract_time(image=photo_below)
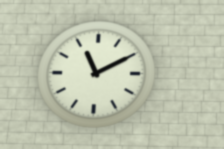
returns {"hour": 11, "minute": 10}
